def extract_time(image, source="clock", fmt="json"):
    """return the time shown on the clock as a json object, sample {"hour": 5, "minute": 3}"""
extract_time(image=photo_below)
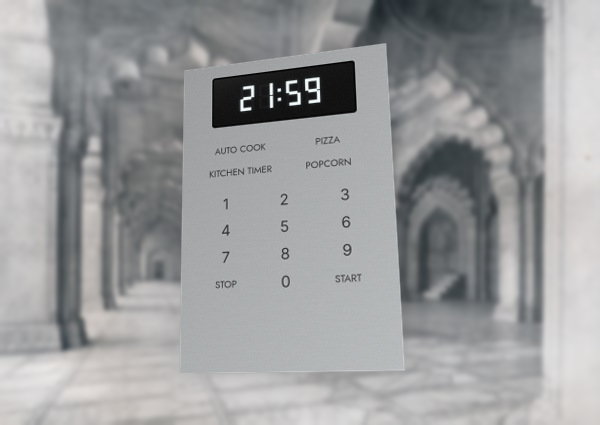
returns {"hour": 21, "minute": 59}
